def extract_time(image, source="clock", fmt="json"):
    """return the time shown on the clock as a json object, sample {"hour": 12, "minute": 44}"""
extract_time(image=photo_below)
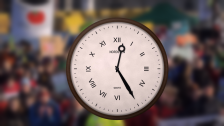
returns {"hour": 12, "minute": 25}
